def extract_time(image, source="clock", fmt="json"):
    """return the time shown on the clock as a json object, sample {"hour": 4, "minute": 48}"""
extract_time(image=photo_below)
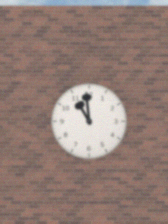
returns {"hour": 10, "minute": 59}
